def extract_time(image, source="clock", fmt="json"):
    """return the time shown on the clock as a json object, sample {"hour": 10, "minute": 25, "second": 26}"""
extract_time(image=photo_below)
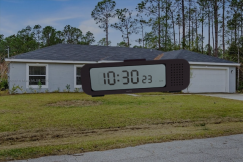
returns {"hour": 10, "minute": 30, "second": 23}
